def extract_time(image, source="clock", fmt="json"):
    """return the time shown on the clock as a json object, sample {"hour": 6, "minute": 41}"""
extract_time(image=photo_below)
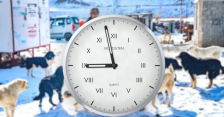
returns {"hour": 8, "minute": 58}
